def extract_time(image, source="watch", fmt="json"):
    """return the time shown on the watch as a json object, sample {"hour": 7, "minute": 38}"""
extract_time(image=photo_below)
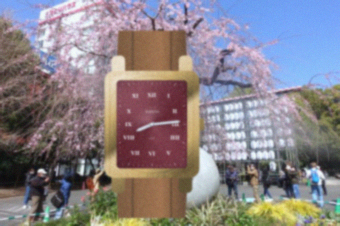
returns {"hour": 8, "minute": 14}
